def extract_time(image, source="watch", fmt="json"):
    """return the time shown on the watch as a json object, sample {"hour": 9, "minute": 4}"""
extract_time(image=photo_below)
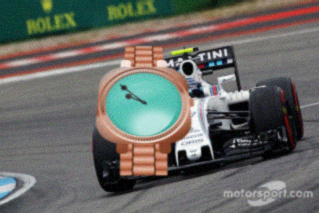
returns {"hour": 9, "minute": 52}
